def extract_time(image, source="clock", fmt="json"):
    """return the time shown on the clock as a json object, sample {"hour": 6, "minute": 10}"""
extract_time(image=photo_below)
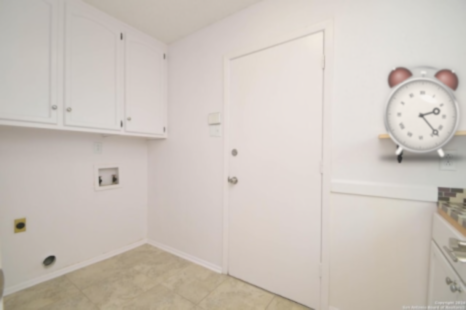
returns {"hour": 2, "minute": 23}
